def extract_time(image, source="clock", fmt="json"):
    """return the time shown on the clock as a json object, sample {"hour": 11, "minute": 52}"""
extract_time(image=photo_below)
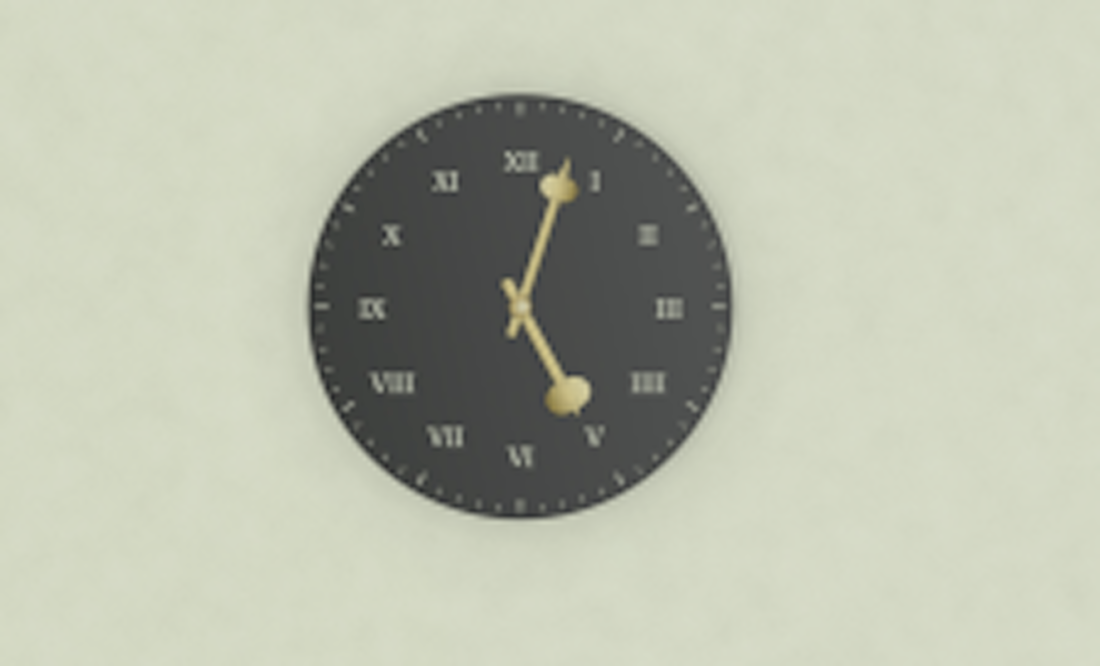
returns {"hour": 5, "minute": 3}
